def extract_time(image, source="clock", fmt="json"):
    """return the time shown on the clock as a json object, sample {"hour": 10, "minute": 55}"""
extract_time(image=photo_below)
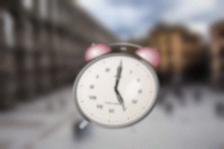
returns {"hour": 5, "minute": 0}
